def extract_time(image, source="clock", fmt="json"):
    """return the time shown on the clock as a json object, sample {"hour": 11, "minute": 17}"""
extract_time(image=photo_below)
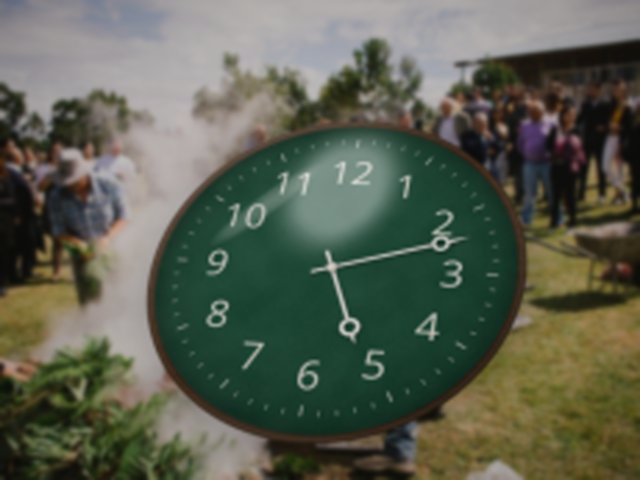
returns {"hour": 5, "minute": 12}
